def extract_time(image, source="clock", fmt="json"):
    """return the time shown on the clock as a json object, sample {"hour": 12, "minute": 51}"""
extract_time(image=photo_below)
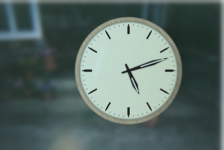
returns {"hour": 5, "minute": 12}
